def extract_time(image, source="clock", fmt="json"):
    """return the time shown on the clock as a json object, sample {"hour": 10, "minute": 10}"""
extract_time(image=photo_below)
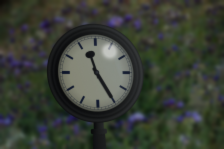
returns {"hour": 11, "minute": 25}
